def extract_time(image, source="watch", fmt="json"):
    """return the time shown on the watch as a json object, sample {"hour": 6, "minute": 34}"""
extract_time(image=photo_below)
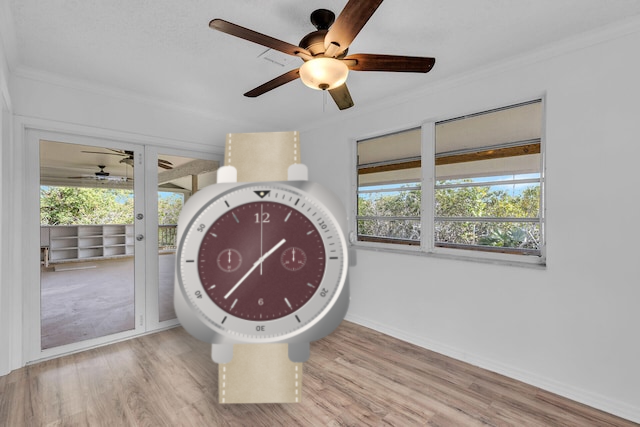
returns {"hour": 1, "minute": 37}
